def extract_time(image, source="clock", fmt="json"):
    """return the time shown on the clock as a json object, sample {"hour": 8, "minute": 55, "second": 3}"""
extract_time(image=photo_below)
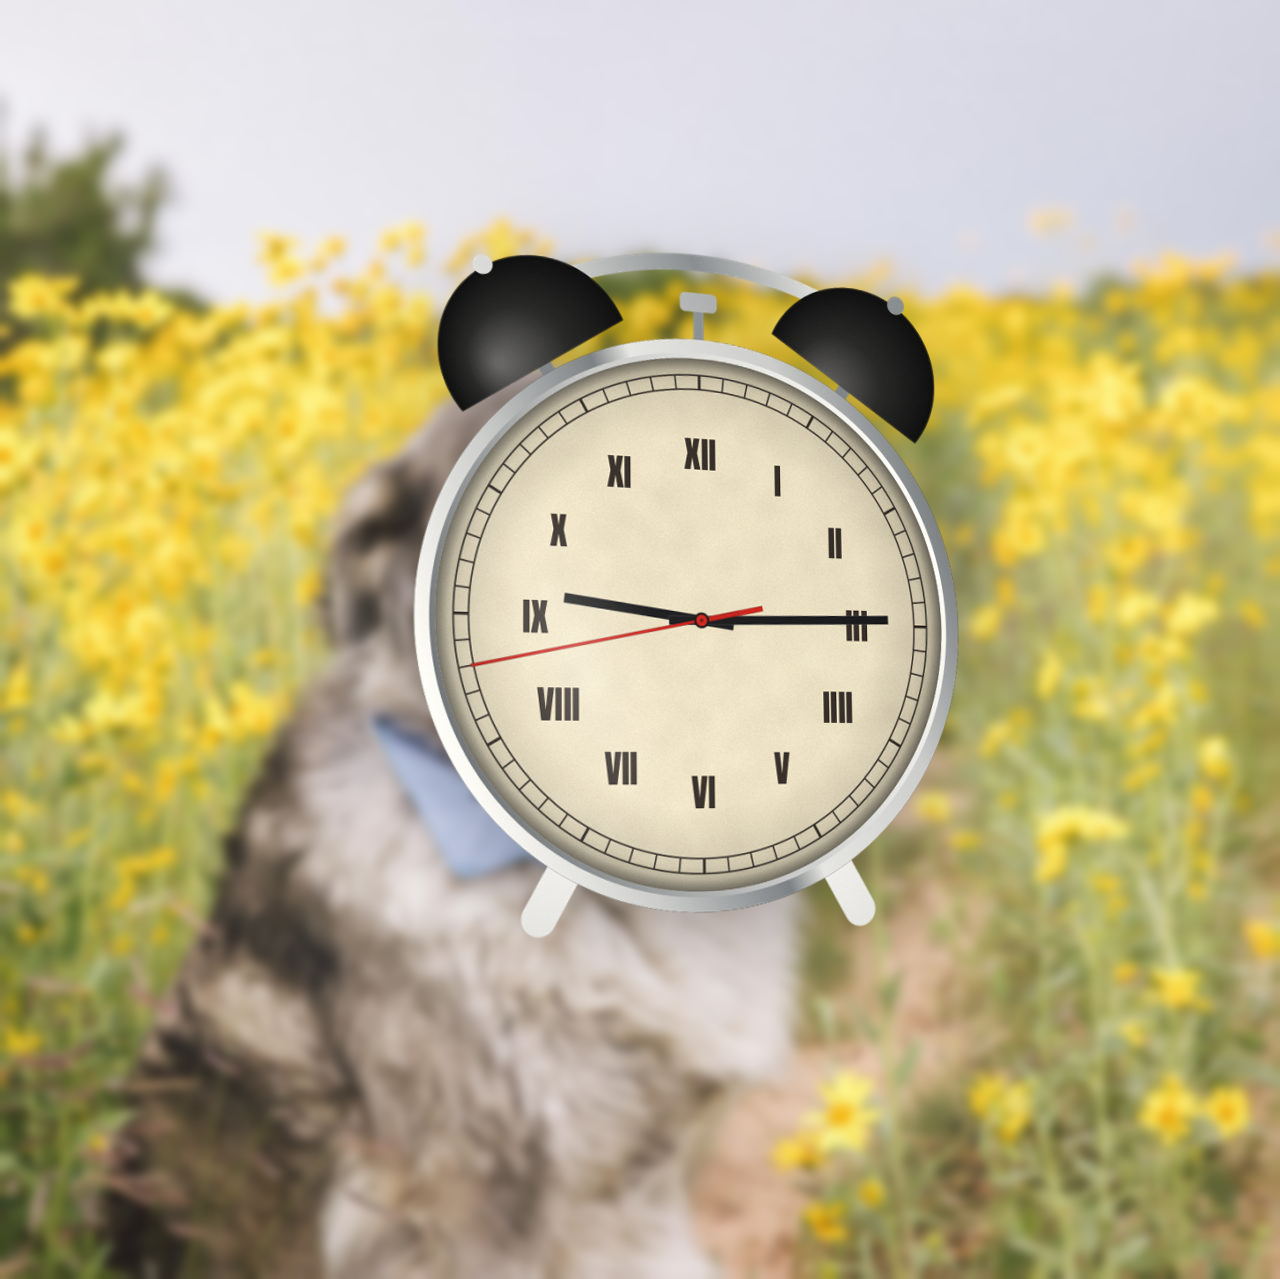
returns {"hour": 9, "minute": 14, "second": 43}
